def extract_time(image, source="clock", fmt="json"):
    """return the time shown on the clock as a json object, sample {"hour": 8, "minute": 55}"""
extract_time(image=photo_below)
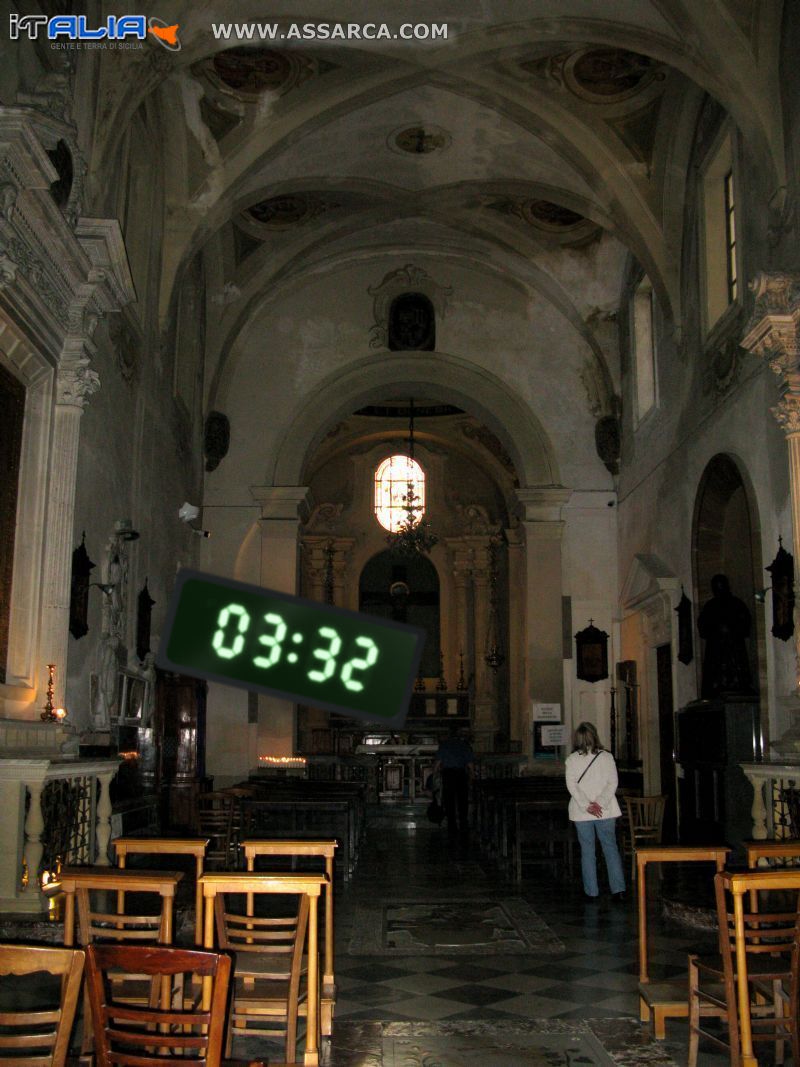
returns {"hour": 3, "minute": 32}
